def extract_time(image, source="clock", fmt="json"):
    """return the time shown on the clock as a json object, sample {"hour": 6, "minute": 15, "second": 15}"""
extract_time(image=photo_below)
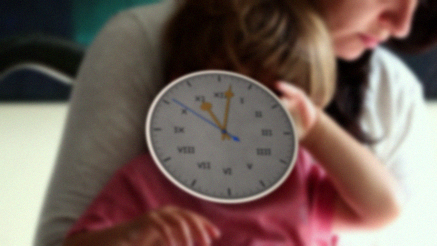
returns {"hour": 11, "minute": 1, "second": 51}
